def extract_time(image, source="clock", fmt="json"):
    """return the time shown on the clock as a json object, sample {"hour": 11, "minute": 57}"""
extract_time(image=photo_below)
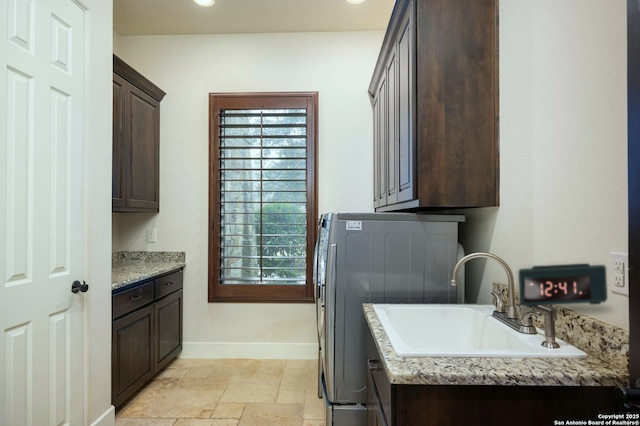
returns {"hour": 12, "minute": 41}
